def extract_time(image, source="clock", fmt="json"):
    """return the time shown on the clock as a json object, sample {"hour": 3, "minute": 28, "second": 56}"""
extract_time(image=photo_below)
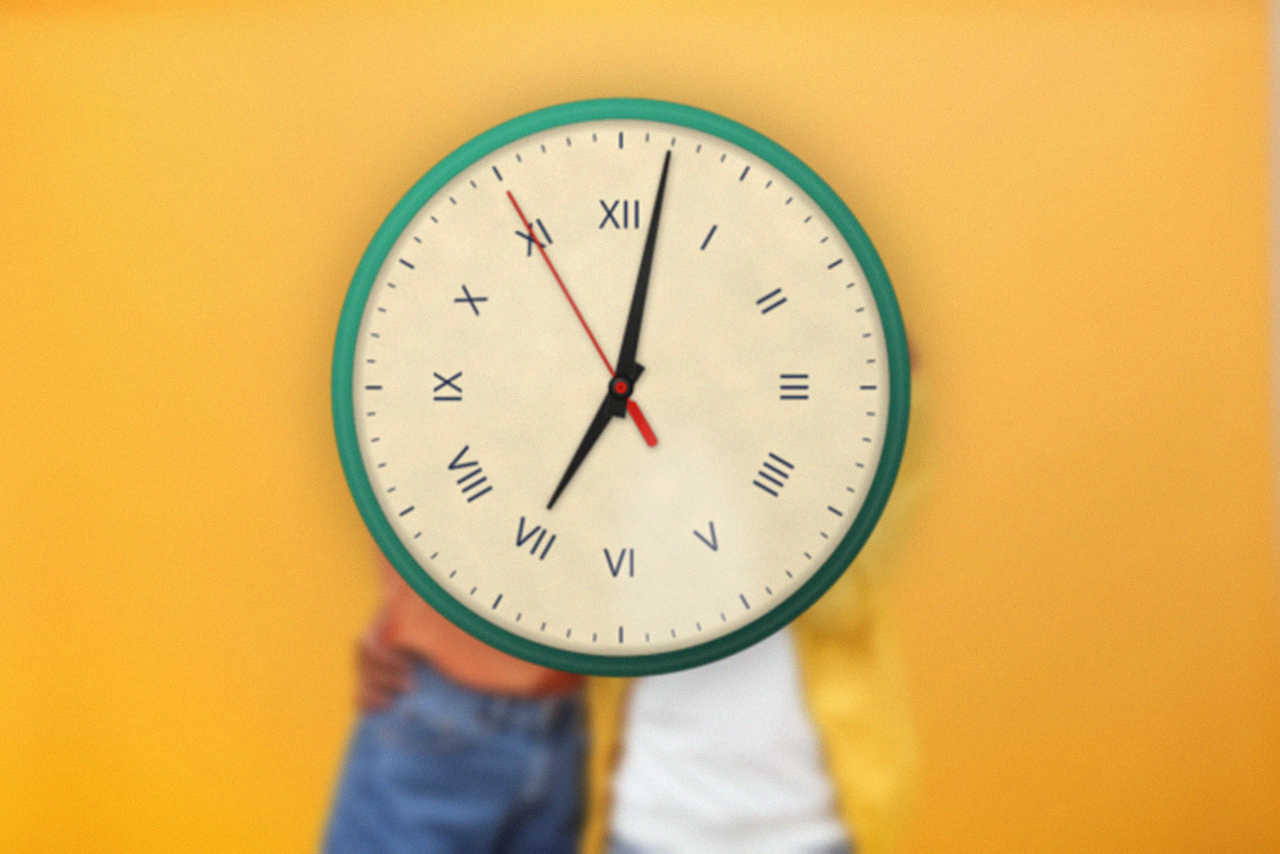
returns {"hour": 7, "minute": 1, "second": 55}
